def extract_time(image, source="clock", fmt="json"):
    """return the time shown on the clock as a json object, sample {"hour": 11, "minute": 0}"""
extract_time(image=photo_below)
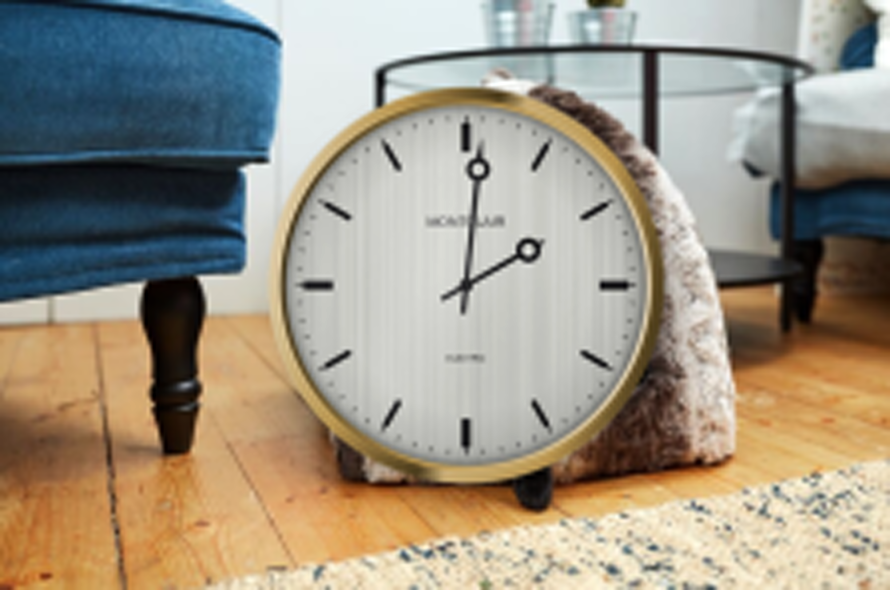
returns {"hour": 2, "minute": 1}
